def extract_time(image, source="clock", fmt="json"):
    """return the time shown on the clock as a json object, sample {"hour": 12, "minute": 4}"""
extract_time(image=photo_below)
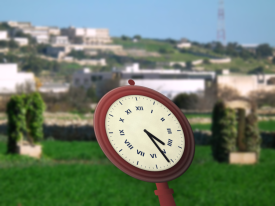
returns {"hour": 4, "minute": 26}
